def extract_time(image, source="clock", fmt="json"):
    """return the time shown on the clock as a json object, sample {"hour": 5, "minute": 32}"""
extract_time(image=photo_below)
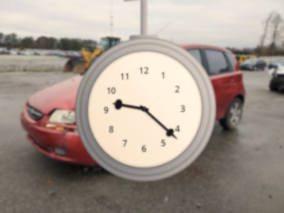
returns {"hour": 9, "minute": 22}
